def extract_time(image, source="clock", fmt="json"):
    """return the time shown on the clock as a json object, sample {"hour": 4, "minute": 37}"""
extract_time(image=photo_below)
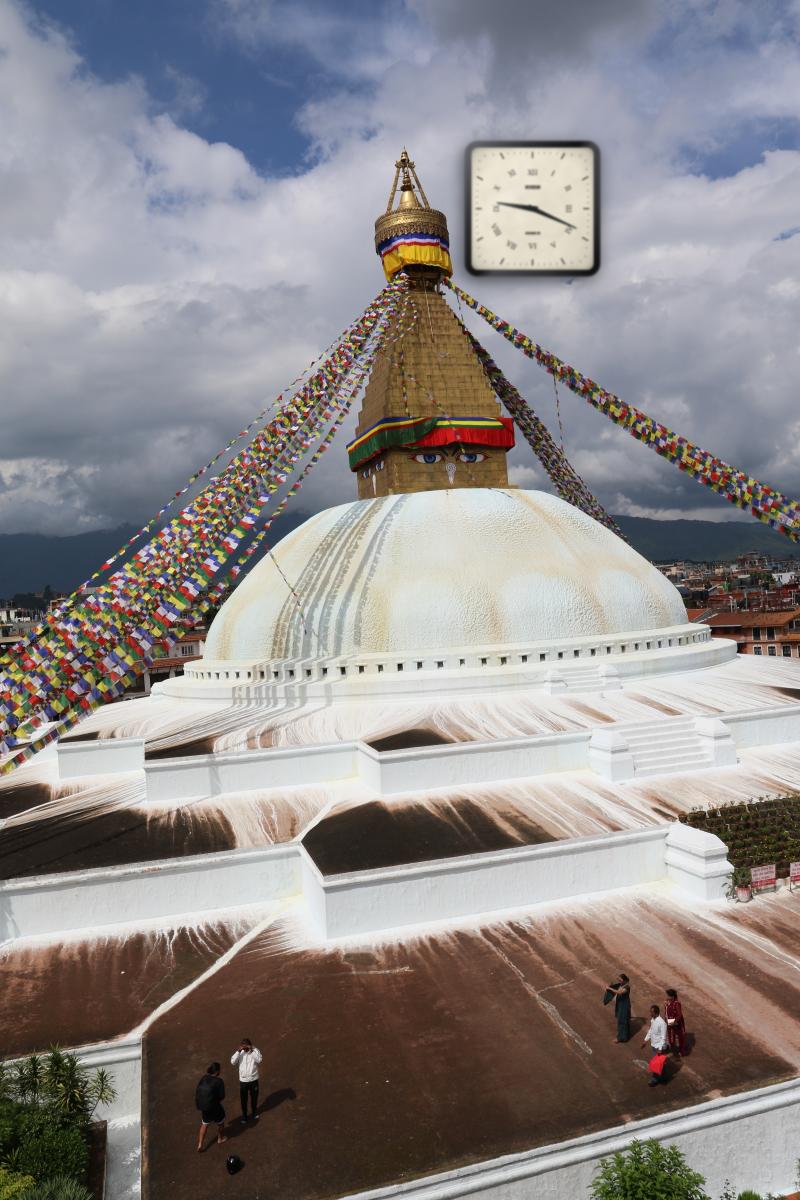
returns {"hour": 9, "minute": 19}
